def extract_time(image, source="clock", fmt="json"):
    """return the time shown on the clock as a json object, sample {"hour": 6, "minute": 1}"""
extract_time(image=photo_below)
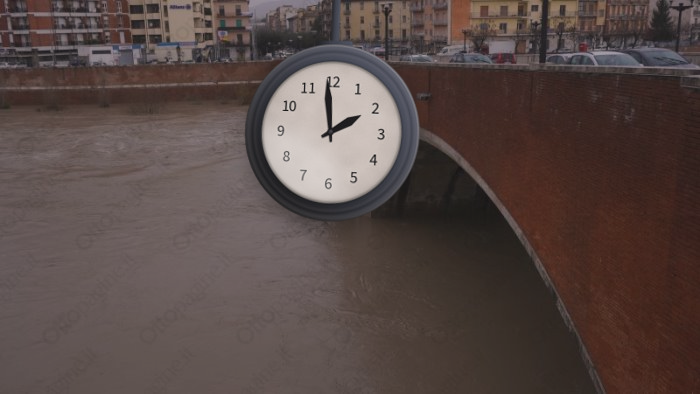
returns {"hour": 1, "minute": 59}
